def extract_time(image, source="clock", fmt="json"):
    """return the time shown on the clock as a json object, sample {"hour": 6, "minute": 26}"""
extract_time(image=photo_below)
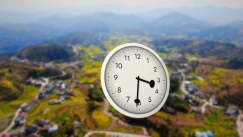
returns {"hour": 3, "minute": 31}
